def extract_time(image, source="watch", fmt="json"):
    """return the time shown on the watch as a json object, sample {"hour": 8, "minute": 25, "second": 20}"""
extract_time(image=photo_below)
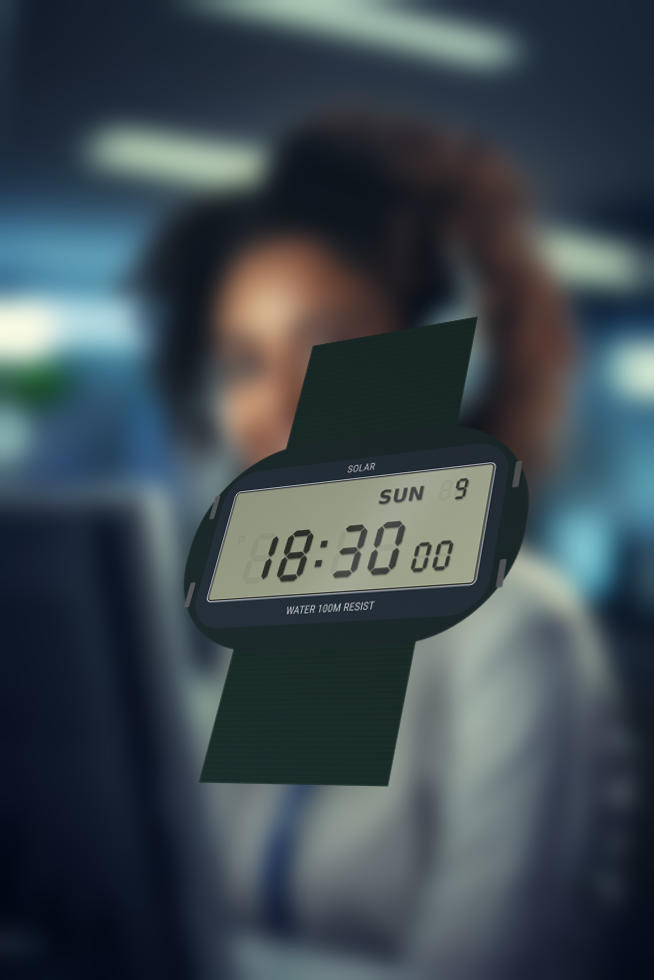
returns {"hour": 18, "minute": 30, "second": 0}
